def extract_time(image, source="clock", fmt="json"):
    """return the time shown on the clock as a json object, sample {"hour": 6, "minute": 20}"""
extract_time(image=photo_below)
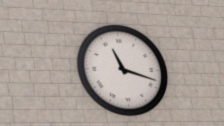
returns {"hour": 11, "minute": 18}
